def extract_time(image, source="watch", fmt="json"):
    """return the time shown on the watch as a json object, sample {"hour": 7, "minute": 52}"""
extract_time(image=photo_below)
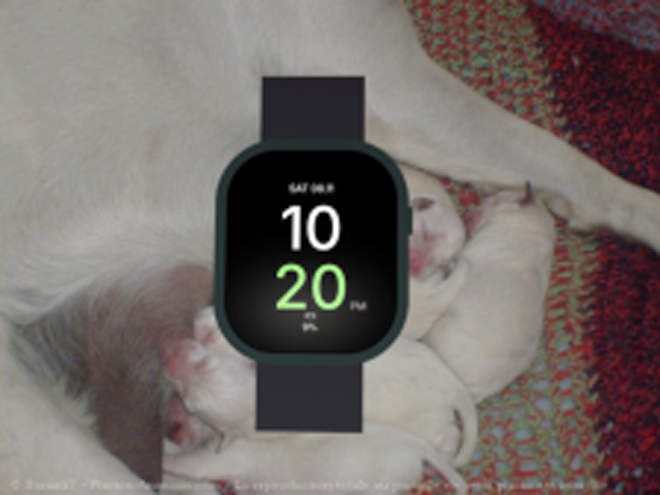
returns {"hour": 10, "minute": 20}
